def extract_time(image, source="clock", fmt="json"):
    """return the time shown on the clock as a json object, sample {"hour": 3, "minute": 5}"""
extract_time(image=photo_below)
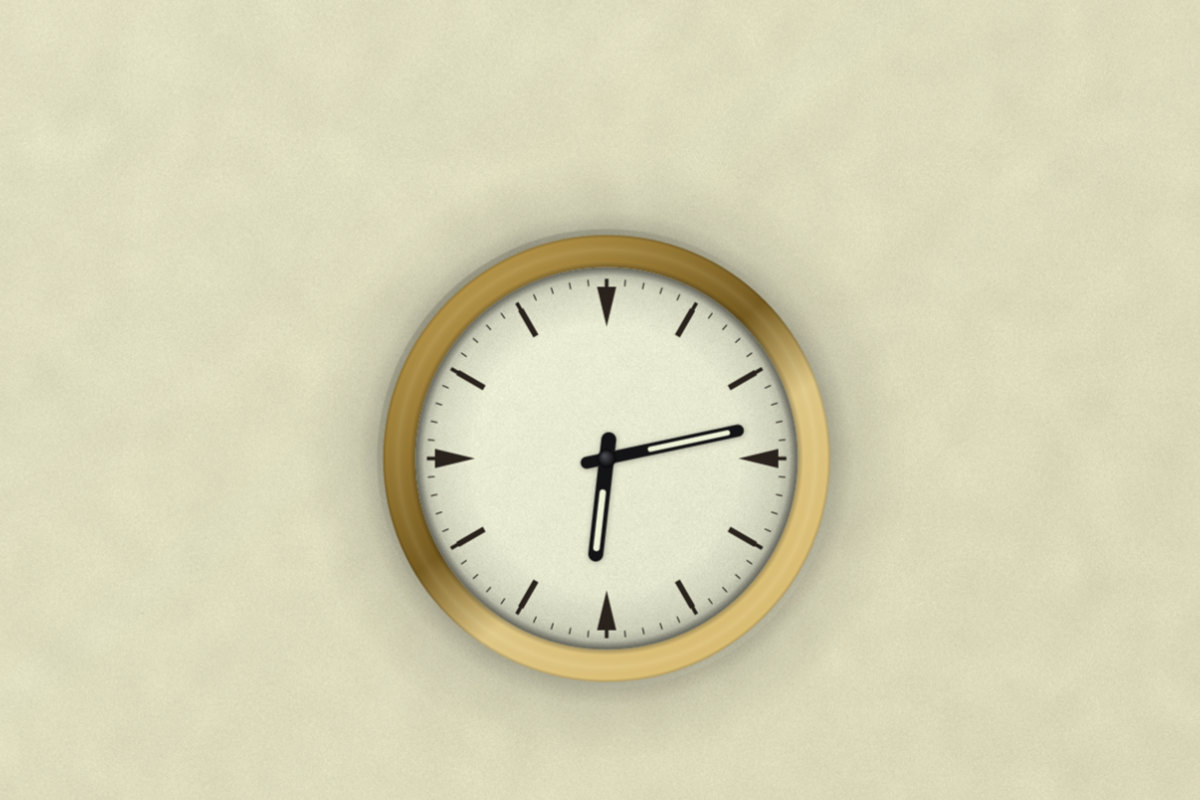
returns {"hour": 6, "minute": 13}
